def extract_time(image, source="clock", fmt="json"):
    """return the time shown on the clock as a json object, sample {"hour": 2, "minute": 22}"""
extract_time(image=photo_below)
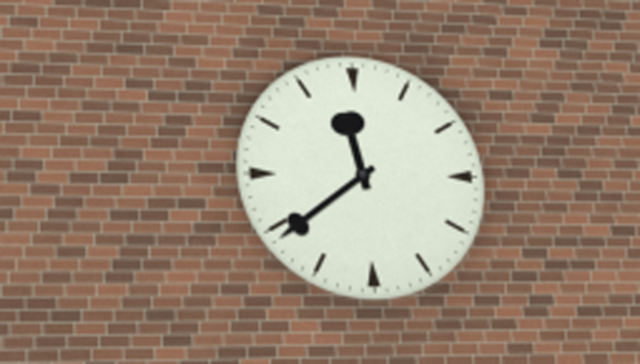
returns {"hour": 11, "minute": 39}
